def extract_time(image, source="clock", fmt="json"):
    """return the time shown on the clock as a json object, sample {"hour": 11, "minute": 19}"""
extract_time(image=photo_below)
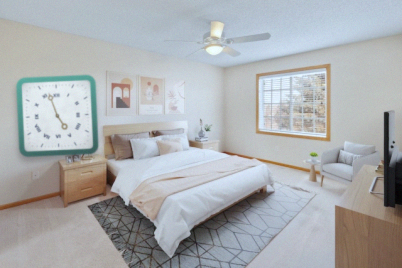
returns {"hour": 4, "minute": 57}
